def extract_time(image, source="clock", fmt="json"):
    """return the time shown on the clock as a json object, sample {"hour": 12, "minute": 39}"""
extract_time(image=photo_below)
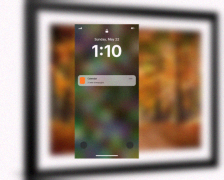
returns {"hour": 1, "minute": 10}
